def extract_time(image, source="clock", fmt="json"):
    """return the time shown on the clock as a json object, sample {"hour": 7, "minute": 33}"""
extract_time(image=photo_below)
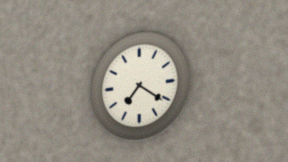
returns {"hour": 7, "minute": 21}
